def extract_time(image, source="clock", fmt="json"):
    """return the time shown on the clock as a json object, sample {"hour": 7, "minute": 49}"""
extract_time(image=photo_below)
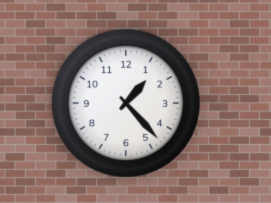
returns {"hour": 1, "minute": 23}
